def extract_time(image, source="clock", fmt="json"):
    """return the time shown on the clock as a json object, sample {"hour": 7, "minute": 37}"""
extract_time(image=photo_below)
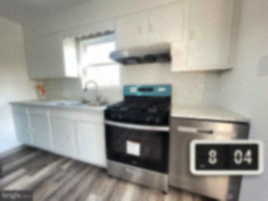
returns {"hour": 8, "minute": 4}
